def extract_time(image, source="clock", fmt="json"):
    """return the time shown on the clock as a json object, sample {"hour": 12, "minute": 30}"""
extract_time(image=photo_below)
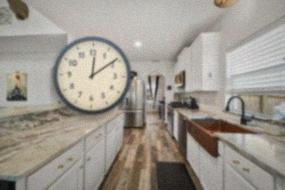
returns {"hour": 12, "minute": 9}
